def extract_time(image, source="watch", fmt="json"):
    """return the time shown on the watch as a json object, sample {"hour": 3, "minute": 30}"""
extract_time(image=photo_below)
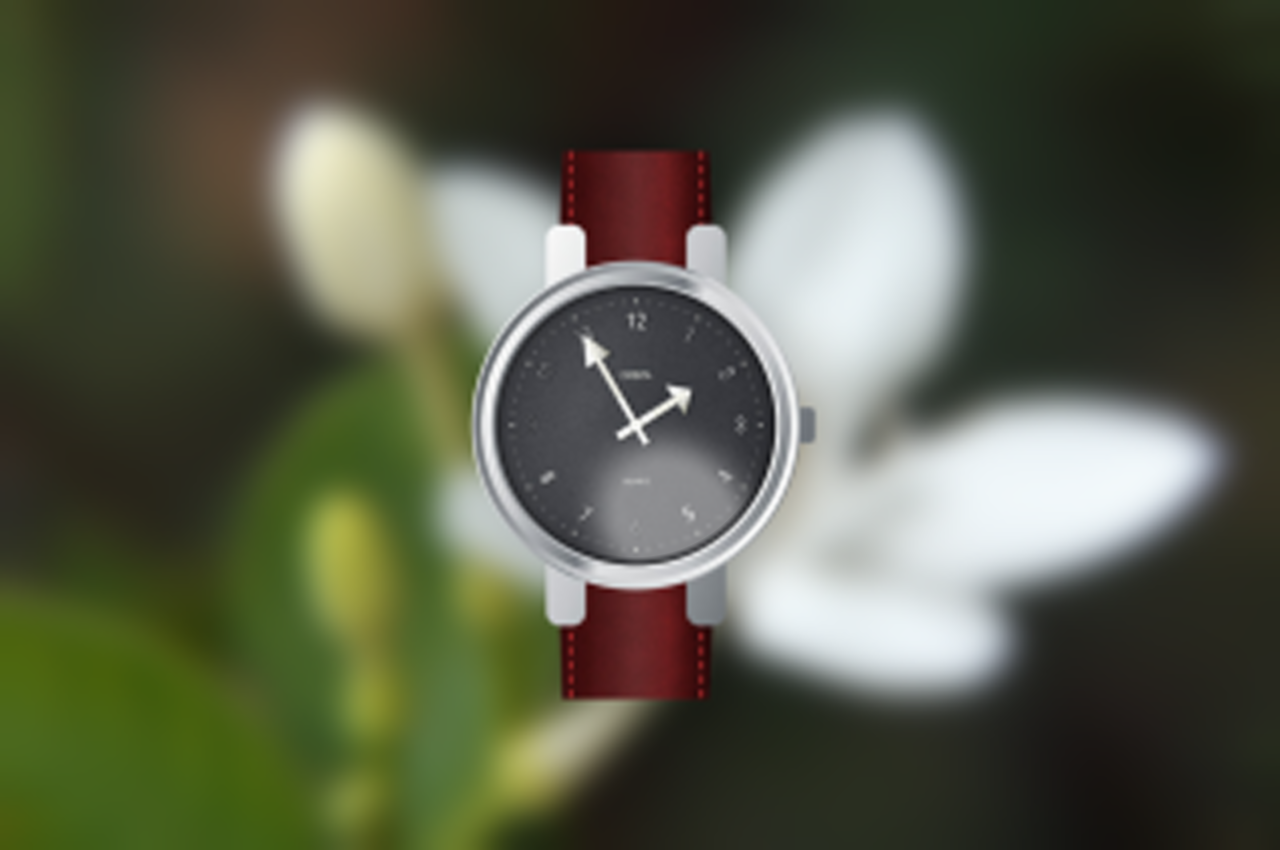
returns {"hour": 1, "minute": 55}
